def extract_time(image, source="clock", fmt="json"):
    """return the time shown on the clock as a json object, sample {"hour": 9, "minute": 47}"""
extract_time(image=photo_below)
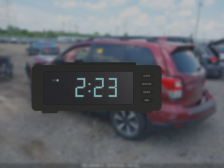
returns {"hour": 2, "minute": 23}
